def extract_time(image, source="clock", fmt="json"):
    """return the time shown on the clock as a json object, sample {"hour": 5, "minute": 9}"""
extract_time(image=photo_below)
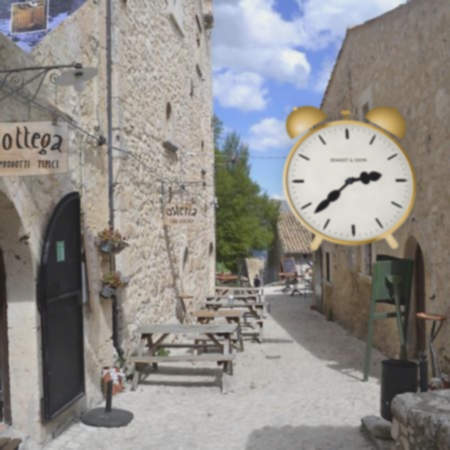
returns {"hour": 2, "minute": 38}
